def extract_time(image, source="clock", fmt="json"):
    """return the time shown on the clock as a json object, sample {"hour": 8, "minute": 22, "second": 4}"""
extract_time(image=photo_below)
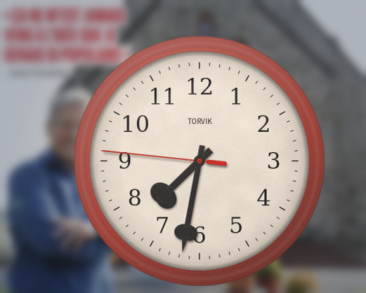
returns {"hour": 7, "minute": 31, "second": 46}
